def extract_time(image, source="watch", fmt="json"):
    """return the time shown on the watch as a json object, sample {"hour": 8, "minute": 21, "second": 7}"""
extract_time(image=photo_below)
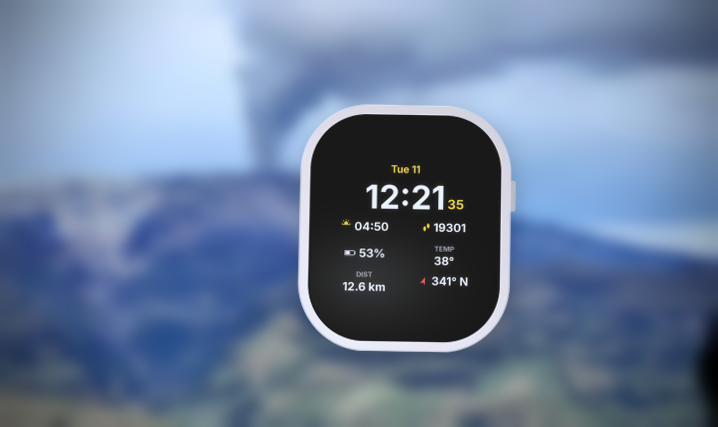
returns {"hour": 12, "minute": 21, "second": 35}
